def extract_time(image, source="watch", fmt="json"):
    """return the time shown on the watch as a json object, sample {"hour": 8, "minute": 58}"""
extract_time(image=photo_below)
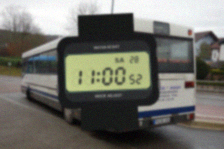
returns {"hour": 11, "minute": 0}
